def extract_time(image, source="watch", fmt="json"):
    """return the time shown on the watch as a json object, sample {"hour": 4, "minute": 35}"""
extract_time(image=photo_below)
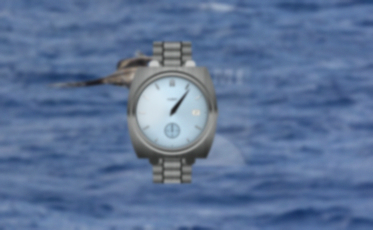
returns {"hour": 1, "minute": 6}
